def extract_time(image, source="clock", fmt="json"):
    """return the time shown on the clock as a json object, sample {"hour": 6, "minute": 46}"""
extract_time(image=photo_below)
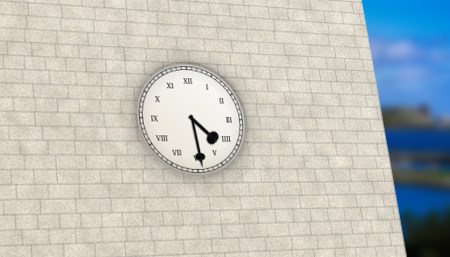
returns {"hour": 4, "minute": 29}
